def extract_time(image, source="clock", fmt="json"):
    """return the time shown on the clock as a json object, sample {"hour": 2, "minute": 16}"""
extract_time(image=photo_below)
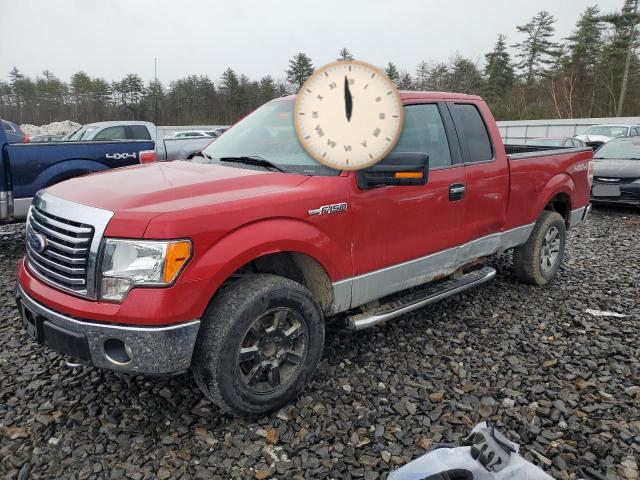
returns {"hour": 11, "minute": 59}
